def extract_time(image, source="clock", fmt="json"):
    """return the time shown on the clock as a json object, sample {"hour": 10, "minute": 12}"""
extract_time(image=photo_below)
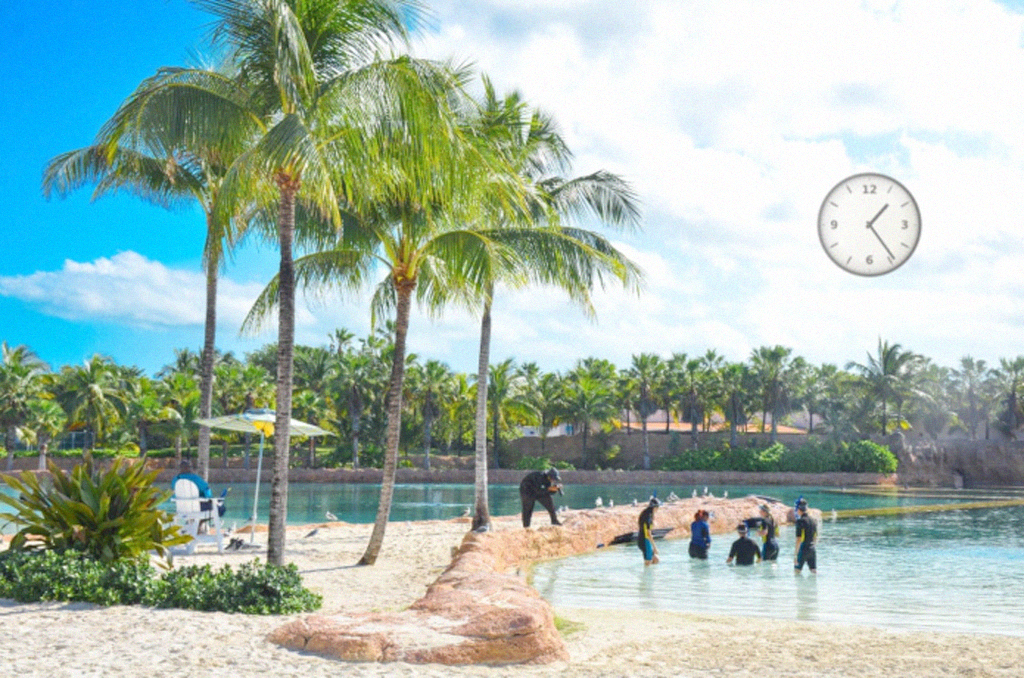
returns {"hour": 1, "minute": 24}
